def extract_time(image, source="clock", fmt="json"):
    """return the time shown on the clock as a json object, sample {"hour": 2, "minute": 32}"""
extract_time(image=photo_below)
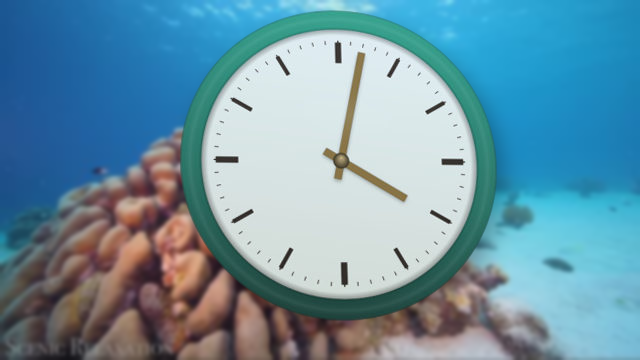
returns {"hour": 4, "minute": 2}
